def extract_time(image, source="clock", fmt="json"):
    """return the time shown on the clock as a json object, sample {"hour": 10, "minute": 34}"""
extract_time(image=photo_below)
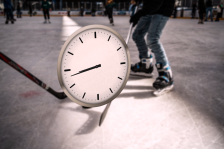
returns {"hour": 8, "minute": 43}
